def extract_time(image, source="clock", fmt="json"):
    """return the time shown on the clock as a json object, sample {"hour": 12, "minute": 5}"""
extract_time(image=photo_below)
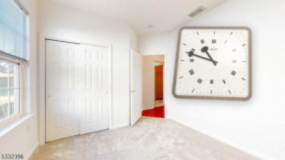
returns {"hour": 10, "minute": 48}
